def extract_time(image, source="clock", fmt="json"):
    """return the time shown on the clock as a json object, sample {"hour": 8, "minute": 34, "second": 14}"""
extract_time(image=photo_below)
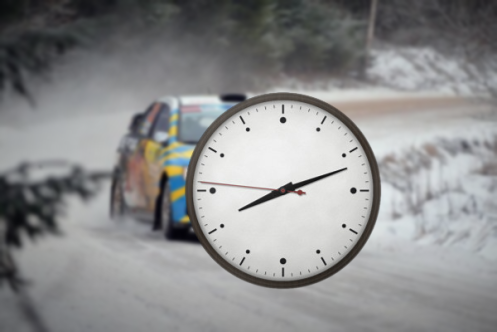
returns {"hour": 8, "minute": 11, "second": 46}
